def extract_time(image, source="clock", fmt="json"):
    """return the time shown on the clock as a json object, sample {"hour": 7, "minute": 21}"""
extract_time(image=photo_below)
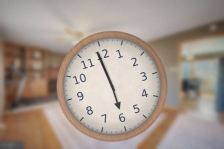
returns {"hour": 5, "minute": 59}
